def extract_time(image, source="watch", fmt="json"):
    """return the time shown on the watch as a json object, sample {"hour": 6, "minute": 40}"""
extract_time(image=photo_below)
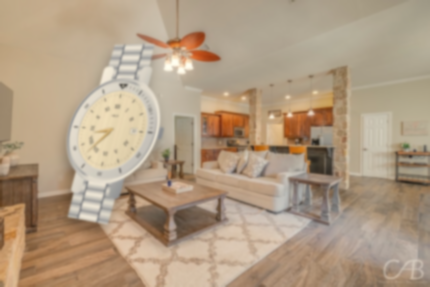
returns {"hour": 8, "minute": 37}
